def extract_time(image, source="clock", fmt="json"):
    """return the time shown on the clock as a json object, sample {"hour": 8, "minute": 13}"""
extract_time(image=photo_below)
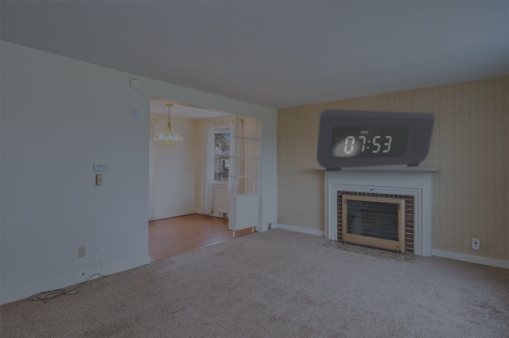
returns {"hour": 7, "minute": 53}
